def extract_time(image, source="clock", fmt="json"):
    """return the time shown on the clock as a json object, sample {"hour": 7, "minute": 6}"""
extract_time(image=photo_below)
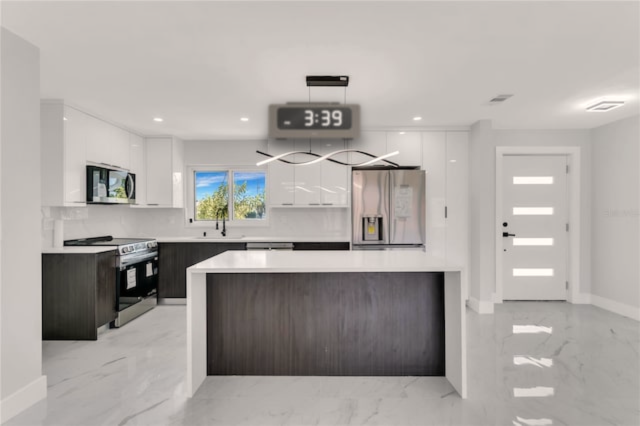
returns {"hour": 3, "minute": 39}
